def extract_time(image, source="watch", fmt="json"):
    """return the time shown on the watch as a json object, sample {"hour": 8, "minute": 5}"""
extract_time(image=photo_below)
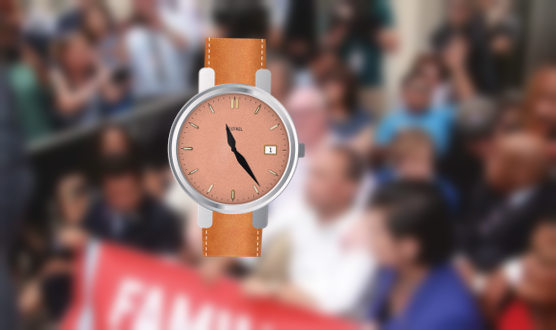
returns {"hour": 11, "minute": 24}
